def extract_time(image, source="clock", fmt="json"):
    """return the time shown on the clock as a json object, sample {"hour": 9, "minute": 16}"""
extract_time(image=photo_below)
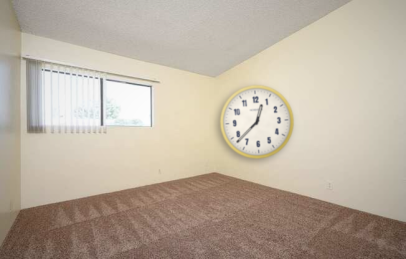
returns {"hour": 12, "minute": 38}
